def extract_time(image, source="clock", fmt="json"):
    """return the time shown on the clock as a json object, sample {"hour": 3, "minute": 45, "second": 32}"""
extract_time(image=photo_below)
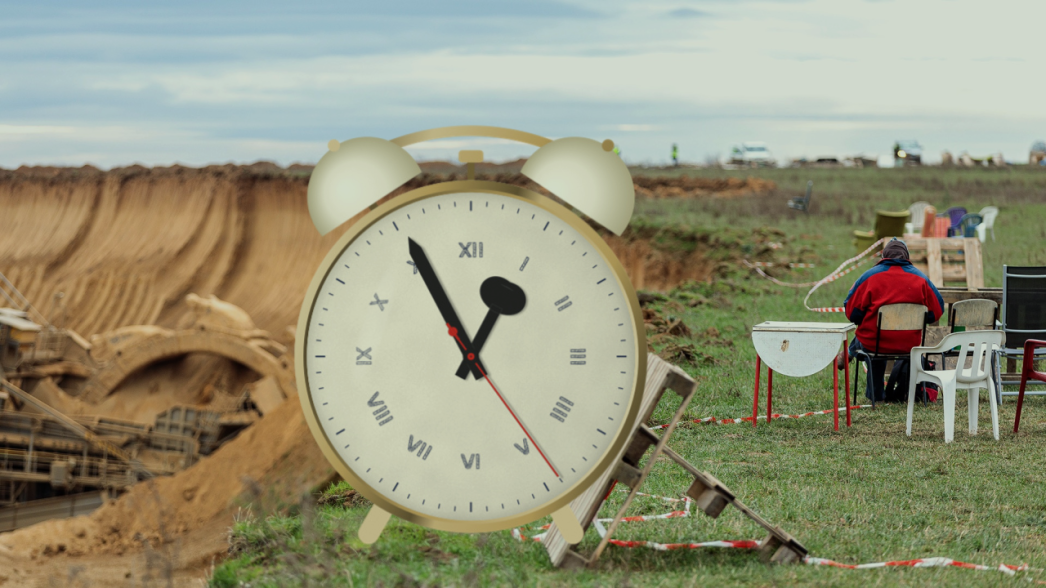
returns {"hour": 12, "minute": 55, "second": 24}
